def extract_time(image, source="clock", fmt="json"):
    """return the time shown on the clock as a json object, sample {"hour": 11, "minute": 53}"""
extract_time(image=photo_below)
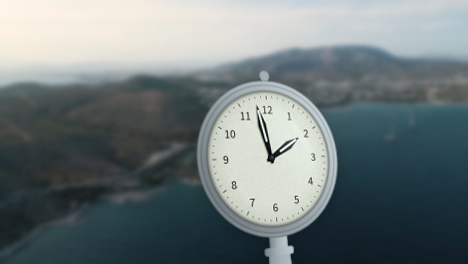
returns {"hour": 1, "minute": 58}
